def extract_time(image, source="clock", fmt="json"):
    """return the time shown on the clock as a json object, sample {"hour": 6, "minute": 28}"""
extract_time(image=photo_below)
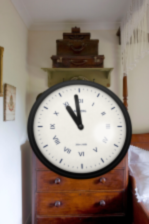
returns {"hour": 10, "minute": 59}
